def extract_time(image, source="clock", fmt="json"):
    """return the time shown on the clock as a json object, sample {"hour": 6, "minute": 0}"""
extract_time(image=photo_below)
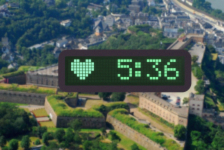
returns {"hour": 5, "minute": 36}
